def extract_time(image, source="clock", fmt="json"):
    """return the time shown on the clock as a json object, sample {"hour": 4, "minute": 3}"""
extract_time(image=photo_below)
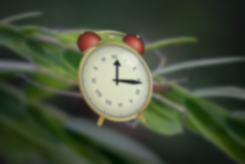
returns {"hour": 12, "minute": 16}
